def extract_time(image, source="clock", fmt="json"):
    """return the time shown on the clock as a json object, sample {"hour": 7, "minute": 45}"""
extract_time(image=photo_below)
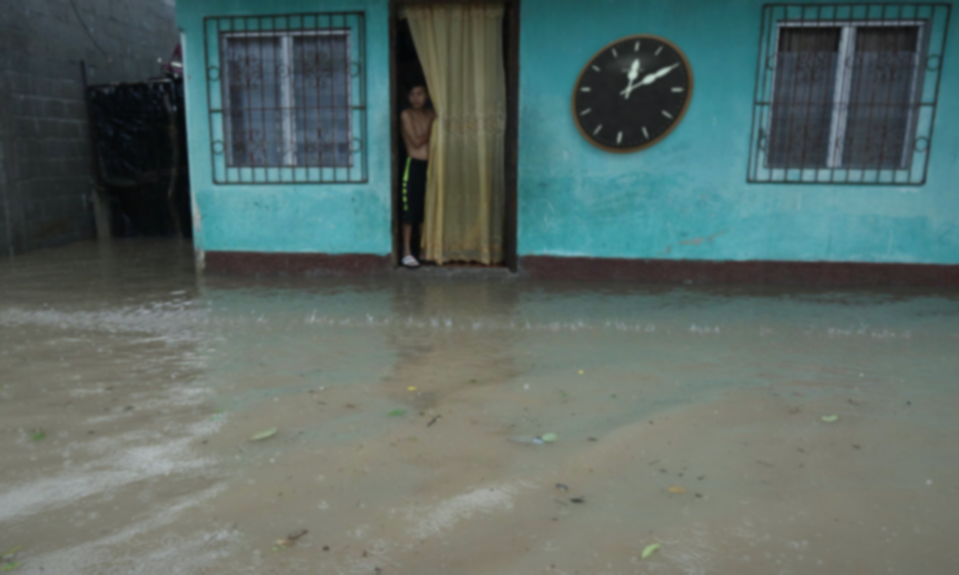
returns {"hour": 12, "minute": 10}
